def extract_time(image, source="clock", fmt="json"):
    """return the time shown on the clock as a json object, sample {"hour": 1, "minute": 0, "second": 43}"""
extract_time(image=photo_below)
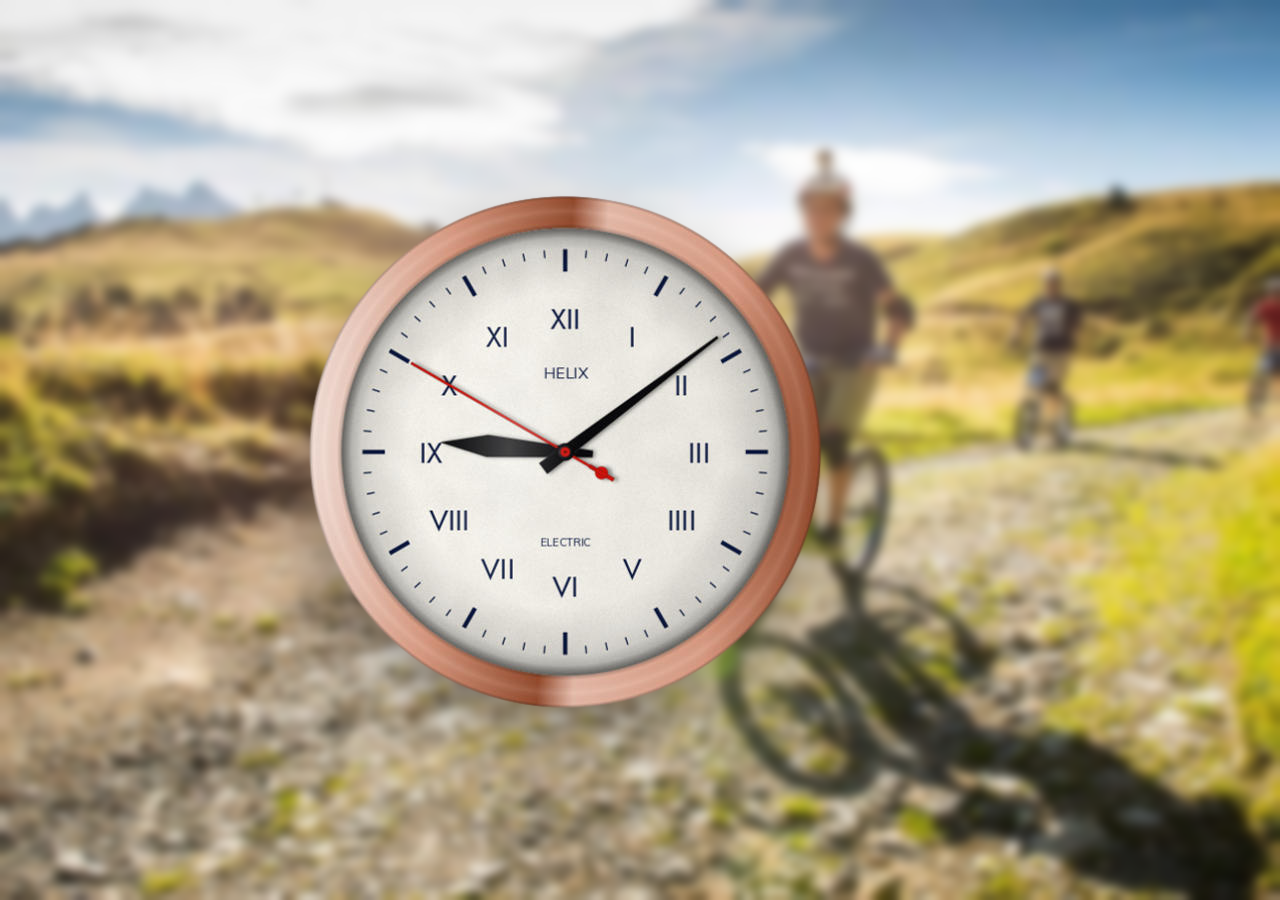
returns {"hour": 9, "minute": 8, "second": 50}
